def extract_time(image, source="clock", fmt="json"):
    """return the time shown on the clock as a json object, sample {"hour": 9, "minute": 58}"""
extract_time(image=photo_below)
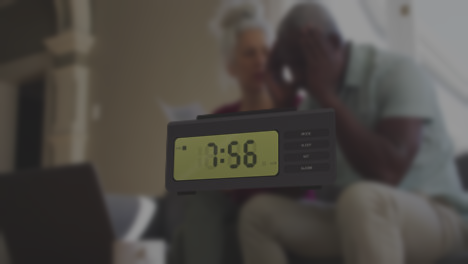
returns {"hour": 7, "minute": 56}
